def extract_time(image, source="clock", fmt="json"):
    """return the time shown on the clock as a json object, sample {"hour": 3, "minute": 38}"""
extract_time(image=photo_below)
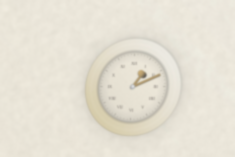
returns {"hour": 1, "minute": 11}
